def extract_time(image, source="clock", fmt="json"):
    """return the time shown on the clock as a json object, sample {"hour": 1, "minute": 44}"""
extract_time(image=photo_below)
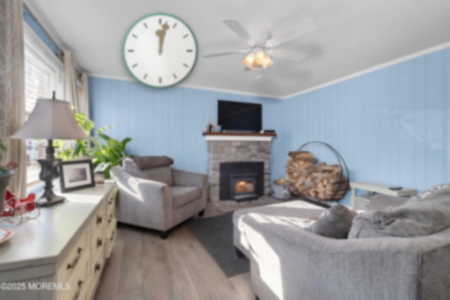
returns {"hour": 12, "minute": 2}
